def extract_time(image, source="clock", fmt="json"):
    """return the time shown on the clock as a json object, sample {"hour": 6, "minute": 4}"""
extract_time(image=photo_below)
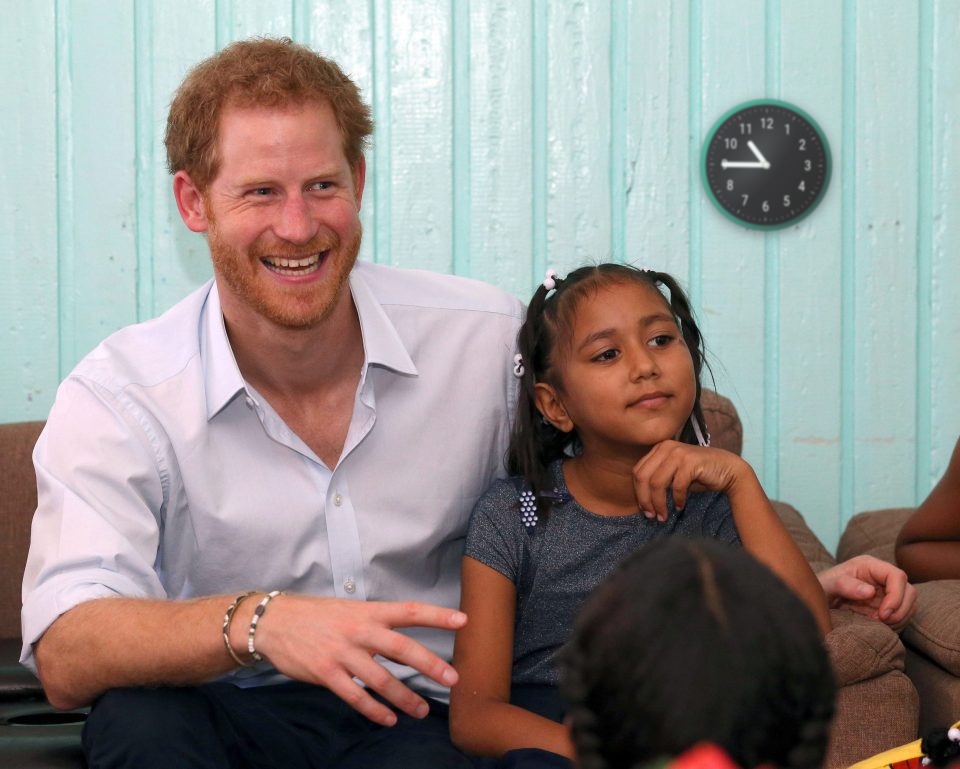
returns {"hour": 10, "minute": 45}
